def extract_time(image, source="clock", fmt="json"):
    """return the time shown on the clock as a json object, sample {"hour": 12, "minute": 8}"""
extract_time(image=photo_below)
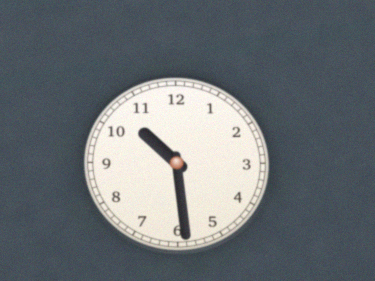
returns {"hour": 10, "minute": 29}
